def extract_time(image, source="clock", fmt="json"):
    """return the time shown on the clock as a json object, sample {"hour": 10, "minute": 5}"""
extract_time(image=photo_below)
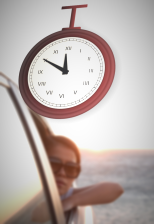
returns {"hour": 11, "minute": 50}
